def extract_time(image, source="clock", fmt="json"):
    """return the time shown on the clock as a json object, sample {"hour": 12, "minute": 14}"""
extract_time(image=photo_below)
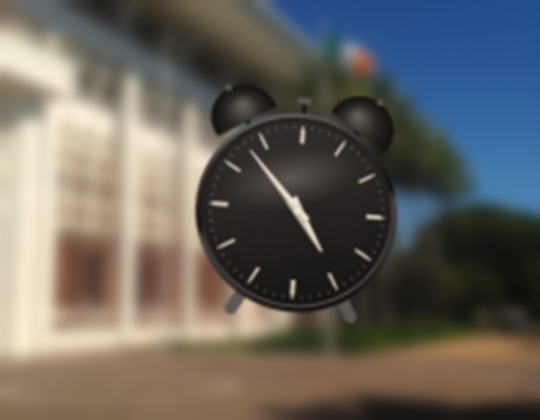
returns {"hour": 4, "minute": 53}
